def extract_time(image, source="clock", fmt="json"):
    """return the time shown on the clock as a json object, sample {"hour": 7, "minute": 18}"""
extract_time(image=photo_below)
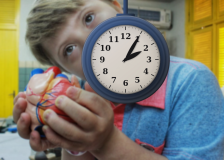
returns {"hour": 2, "minute": 5}
